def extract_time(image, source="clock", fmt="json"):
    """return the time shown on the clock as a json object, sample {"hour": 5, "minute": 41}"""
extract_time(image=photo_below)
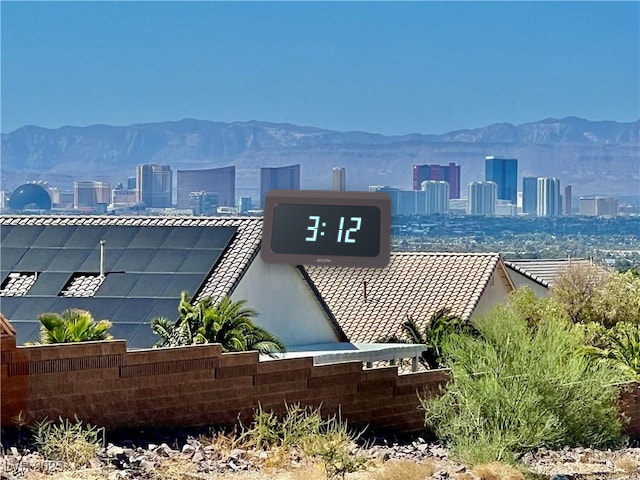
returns {"hour": 3, "minute": 12}
